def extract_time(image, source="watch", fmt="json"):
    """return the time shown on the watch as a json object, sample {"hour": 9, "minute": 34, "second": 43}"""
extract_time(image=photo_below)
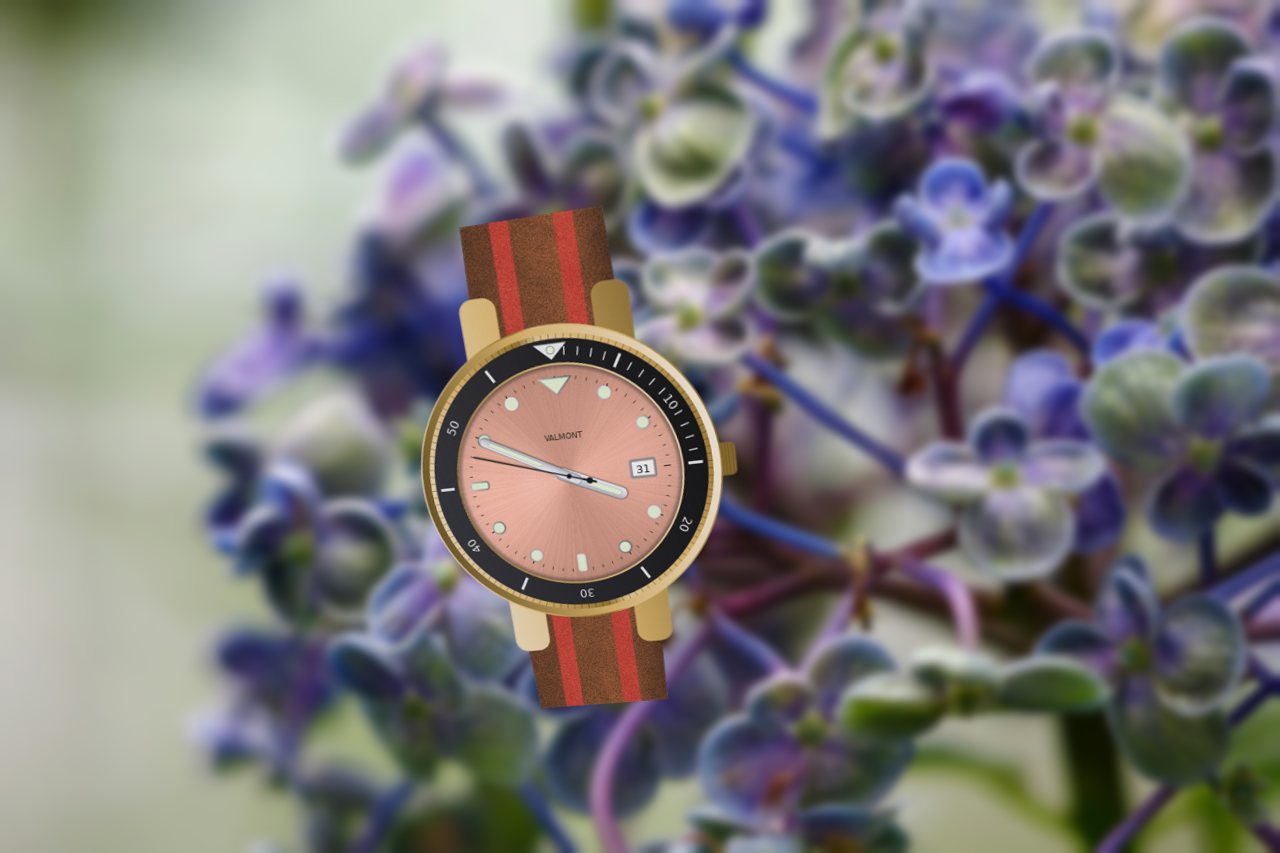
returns {"hour": 3, "minute": 49, "second": 48}
